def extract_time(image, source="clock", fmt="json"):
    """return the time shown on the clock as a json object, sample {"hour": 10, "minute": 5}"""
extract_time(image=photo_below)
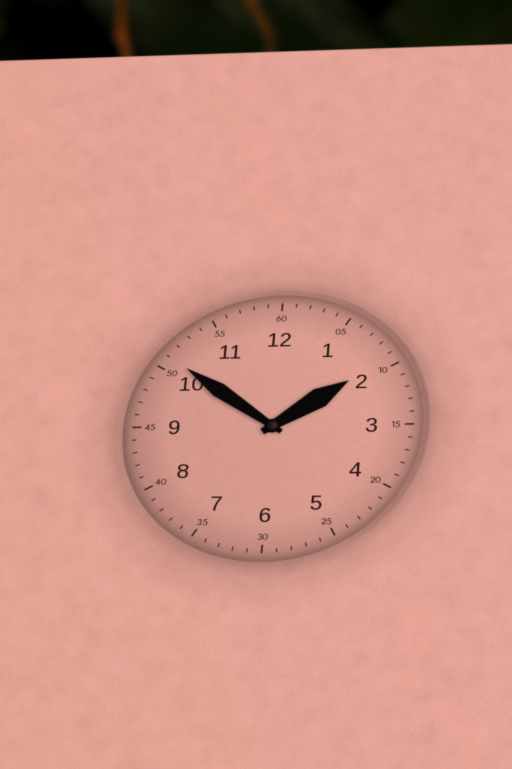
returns {"hour": 1, "minute": 51}
